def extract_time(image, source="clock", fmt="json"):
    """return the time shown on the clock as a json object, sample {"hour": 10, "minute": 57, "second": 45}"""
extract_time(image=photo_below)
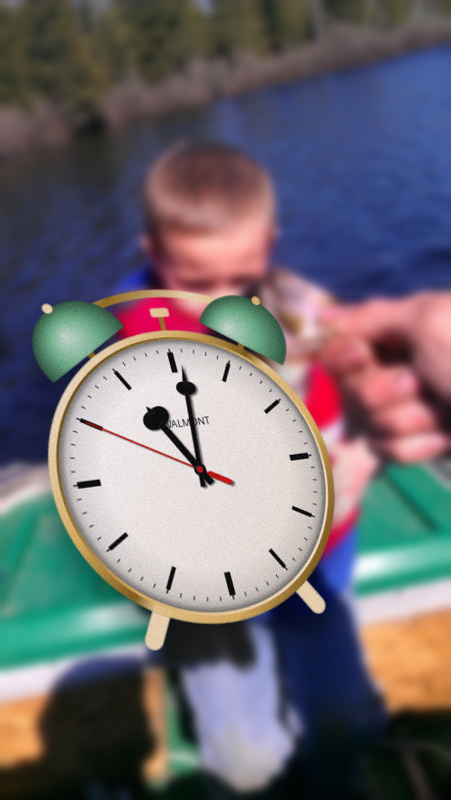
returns {"hour": 11, "minute": 0, "second": 50}
